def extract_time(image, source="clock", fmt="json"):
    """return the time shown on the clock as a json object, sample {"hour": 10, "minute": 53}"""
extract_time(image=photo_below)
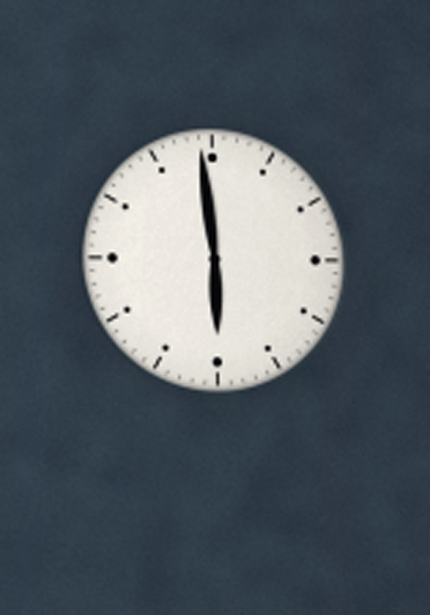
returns {"hour": 5, "minute": 59}
